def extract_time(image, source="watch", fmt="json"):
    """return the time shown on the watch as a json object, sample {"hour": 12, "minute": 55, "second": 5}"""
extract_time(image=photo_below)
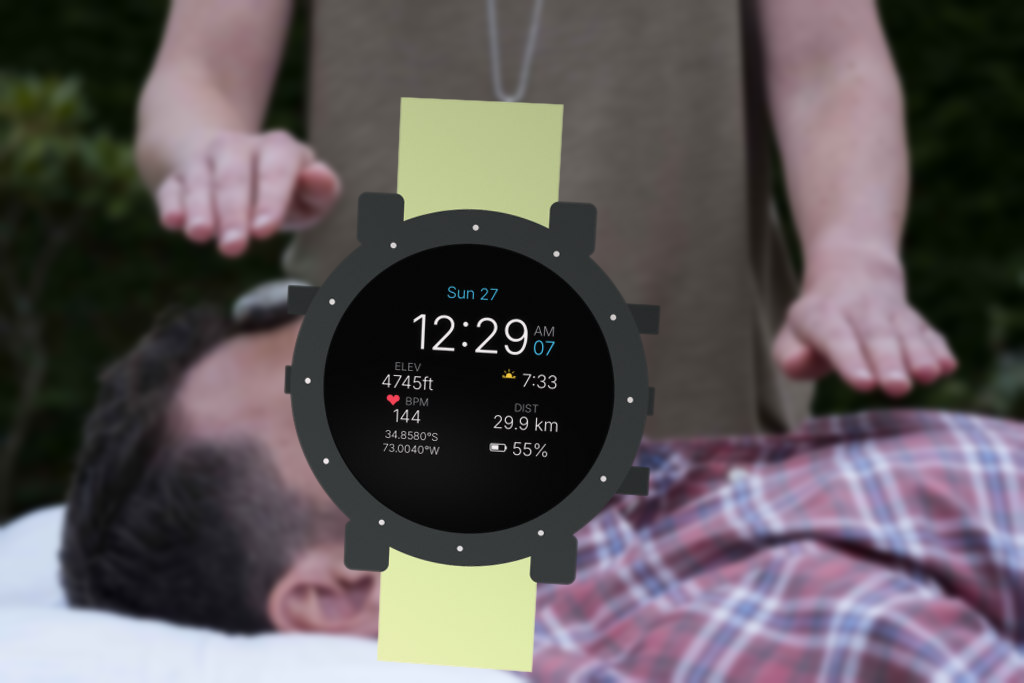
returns {"hour": 12, "minute": 29, "second": 7}
